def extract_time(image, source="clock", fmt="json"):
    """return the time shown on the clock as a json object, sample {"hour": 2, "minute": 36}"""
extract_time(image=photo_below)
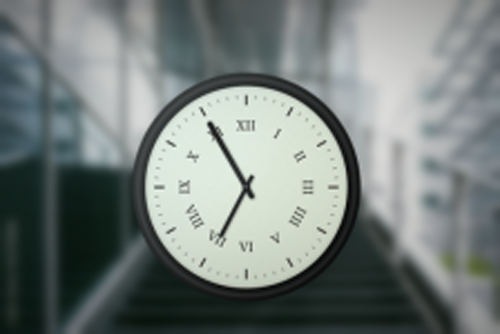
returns {"hour": 6, "minute": 55}
